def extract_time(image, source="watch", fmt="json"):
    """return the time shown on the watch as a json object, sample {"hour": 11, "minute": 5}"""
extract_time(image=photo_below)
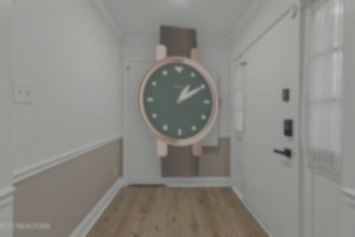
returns {"hour": 1, "minute": 10}
